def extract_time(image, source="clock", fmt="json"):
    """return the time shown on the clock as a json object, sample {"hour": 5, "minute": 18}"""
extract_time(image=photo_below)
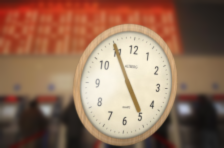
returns {"hour": 4, "minute": 55}
